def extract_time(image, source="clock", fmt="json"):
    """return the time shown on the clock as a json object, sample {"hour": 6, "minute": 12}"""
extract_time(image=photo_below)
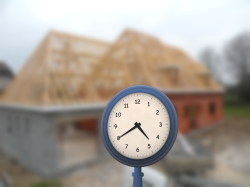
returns {"hour": 4, "minute": 40}
